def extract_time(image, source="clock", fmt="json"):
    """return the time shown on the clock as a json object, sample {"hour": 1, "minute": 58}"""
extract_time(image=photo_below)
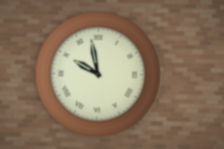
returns {"hour": 9, "minute": 58}
